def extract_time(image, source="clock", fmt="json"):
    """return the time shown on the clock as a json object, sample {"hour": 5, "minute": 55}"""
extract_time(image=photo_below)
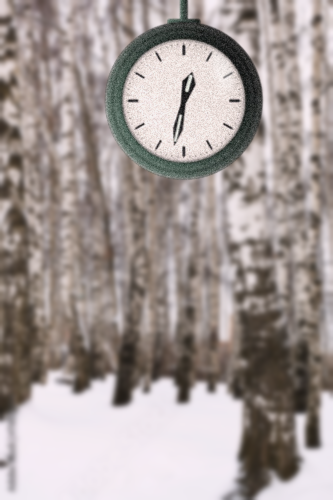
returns {"hour": 12, "minute": 32}
